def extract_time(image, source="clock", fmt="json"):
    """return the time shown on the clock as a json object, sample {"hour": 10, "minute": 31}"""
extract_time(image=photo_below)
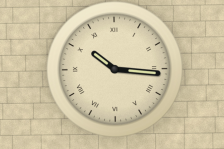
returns {"hour": 10, "minute": 16}
